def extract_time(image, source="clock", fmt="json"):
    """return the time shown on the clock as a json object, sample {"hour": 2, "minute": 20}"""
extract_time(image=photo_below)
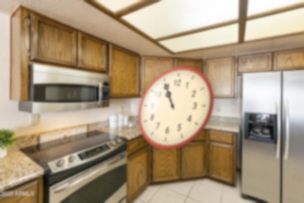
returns {"hour": 10, "minute": 55}
